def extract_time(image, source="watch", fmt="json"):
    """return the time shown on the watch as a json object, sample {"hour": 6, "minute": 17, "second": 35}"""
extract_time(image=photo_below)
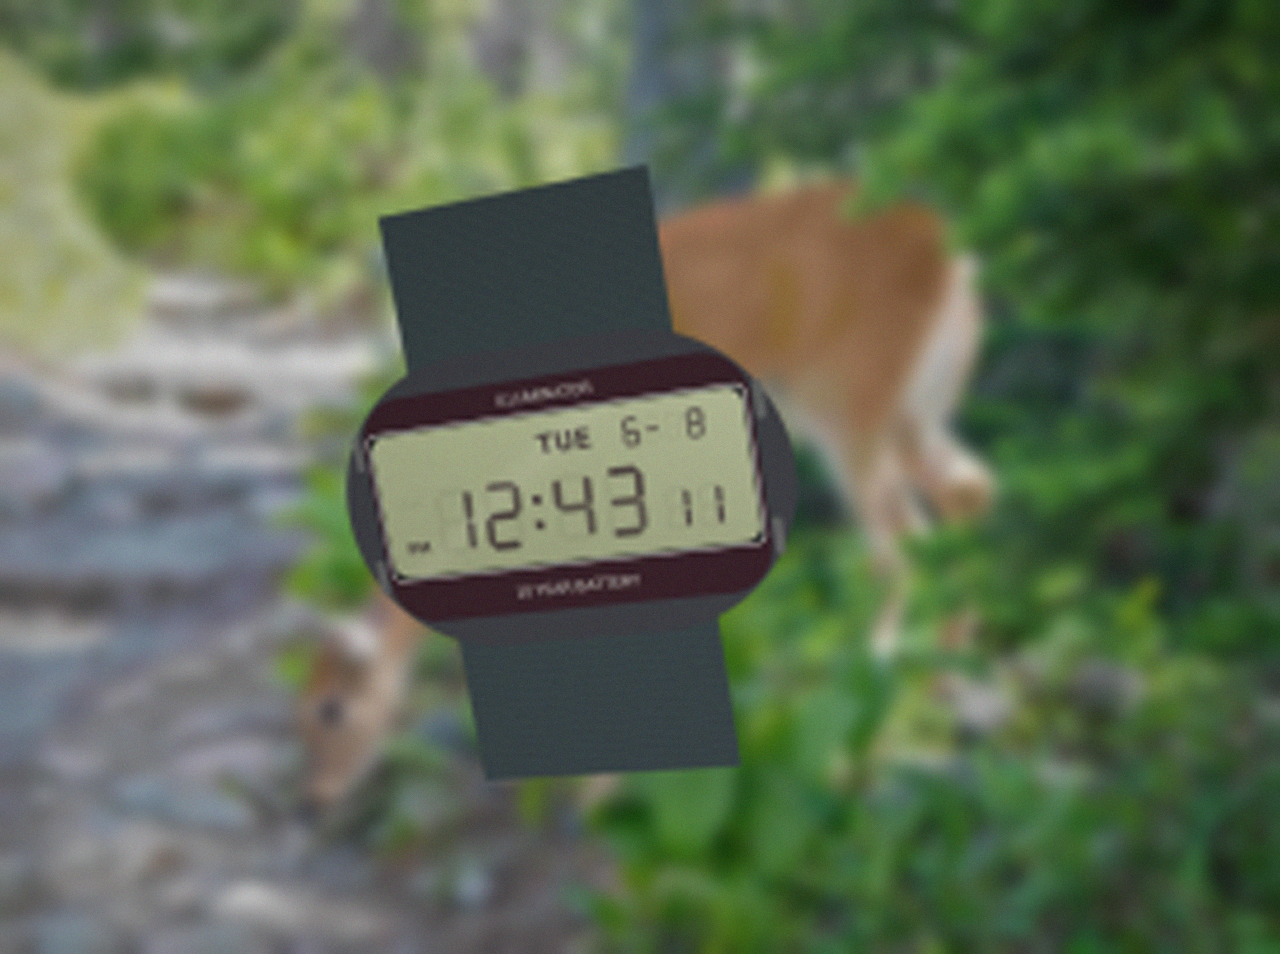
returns {"hour": 12, "minute": 43, "second": 11}
